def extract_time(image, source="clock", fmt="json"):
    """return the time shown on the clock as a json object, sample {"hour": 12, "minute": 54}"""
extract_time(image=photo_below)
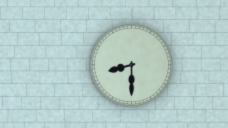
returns {"hour": 8, "minute": 30}
